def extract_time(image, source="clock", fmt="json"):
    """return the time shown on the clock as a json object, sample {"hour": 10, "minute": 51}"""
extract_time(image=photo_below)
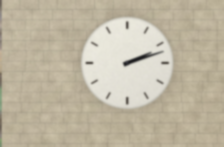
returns {"hour": 2, "minute": 12}
